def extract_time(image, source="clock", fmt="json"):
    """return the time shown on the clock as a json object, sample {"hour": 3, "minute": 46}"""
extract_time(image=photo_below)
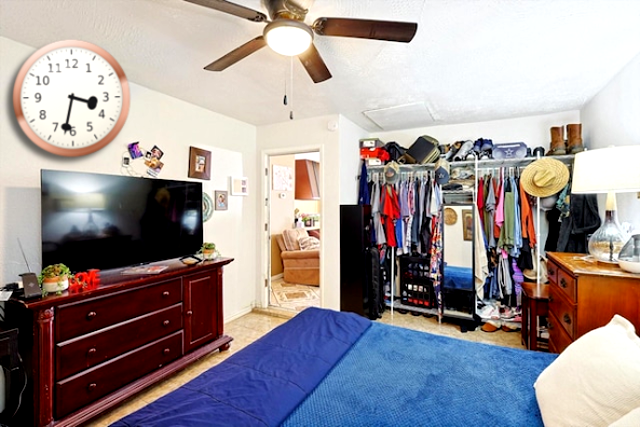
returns {"hour": 3, "minute": 32}
